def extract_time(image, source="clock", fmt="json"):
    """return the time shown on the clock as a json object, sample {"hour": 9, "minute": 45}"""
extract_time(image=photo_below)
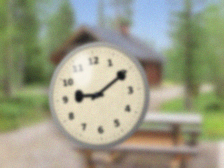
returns {"hour": 9, "minute": 10}
